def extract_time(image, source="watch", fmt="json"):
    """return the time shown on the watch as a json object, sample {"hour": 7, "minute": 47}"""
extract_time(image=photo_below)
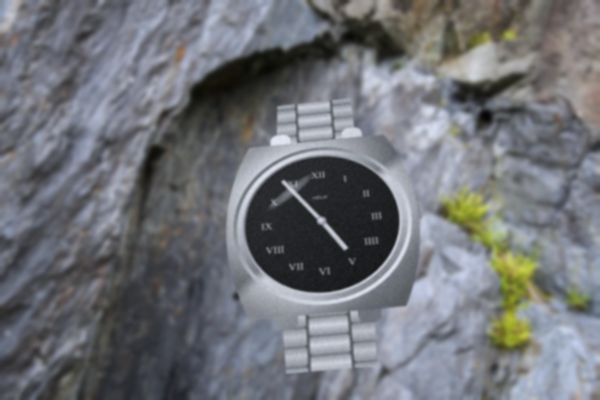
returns {"hour": 4, "minute": 54}
